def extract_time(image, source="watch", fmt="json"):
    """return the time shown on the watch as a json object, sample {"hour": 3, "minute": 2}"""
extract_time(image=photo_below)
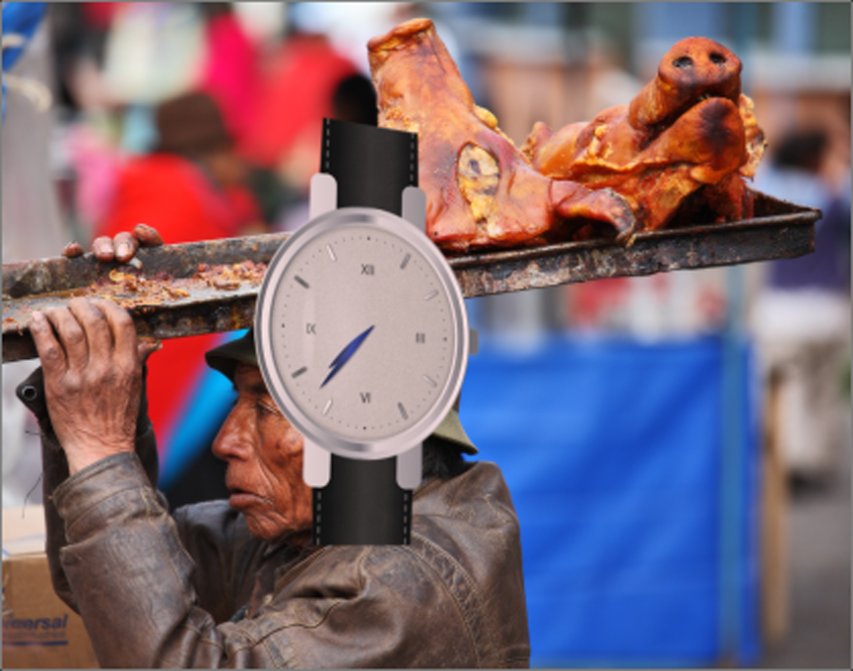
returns {"hour": 7, "minute": 37}
